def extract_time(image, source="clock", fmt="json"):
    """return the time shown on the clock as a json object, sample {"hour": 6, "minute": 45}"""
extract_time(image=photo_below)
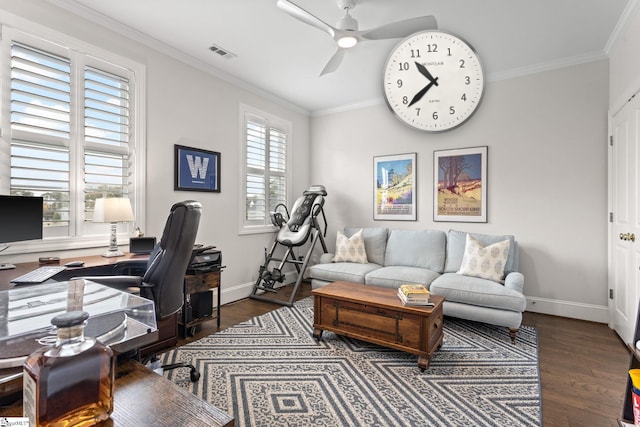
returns {"hour": 10, "minute": 38}
